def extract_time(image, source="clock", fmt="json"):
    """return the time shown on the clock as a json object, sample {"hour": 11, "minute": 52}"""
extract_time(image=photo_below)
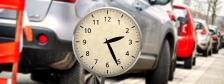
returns {"hour": 2, "minute": 26}
